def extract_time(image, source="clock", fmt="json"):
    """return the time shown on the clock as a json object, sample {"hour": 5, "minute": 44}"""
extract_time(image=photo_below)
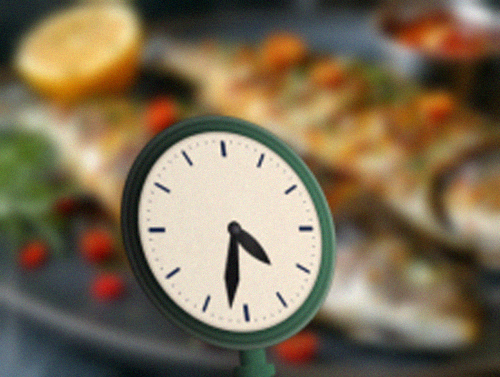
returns {"hour": 4, "minute": 32}
